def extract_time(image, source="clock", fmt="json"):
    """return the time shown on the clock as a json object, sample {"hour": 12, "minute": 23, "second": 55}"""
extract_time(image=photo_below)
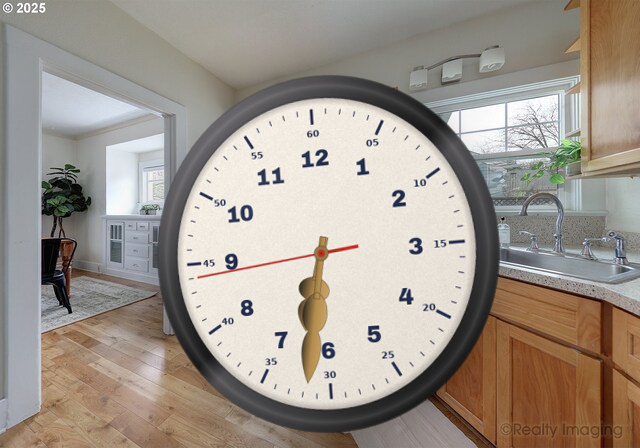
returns {"hour": 6, "minute": 31, "second": 44}
